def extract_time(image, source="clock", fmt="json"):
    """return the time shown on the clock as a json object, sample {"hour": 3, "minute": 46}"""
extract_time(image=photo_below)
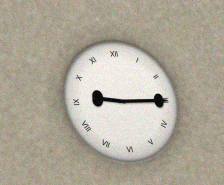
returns {"hour": 9, "minute": 15}
